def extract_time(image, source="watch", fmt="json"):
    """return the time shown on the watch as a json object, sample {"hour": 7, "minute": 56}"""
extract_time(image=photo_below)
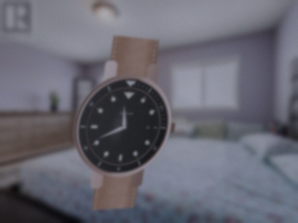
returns {"hour": 11, "minute": 41}
